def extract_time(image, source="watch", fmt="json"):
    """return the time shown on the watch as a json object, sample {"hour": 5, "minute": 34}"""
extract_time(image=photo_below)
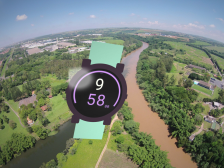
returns {"hour": 9, "minute": 58}
